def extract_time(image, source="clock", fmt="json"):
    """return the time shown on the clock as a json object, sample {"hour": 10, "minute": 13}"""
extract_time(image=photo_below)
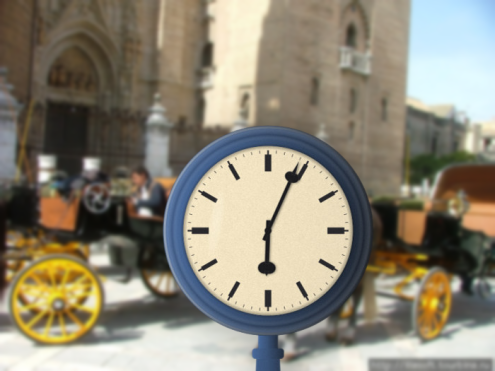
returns {"hour": 6, "minute": 4}
